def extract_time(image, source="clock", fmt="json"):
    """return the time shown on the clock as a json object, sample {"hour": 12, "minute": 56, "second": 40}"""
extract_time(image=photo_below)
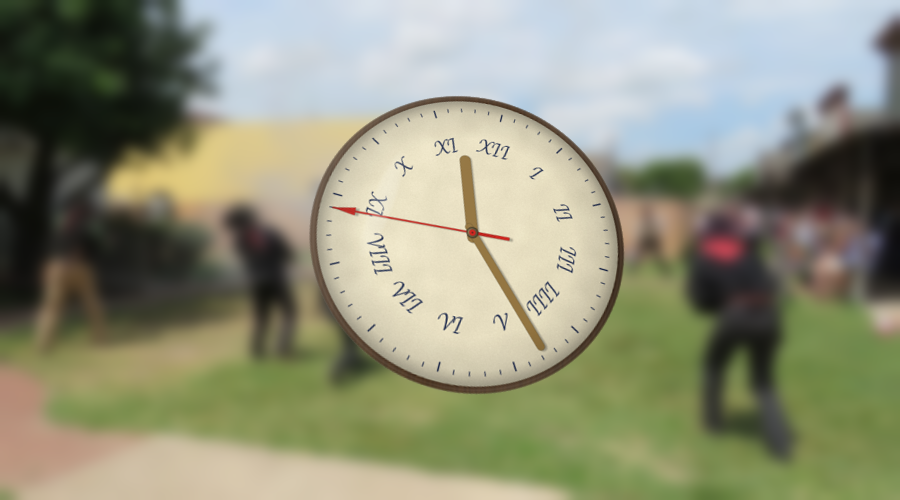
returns {"hour": 11, "minute": 22, "second": 44}
